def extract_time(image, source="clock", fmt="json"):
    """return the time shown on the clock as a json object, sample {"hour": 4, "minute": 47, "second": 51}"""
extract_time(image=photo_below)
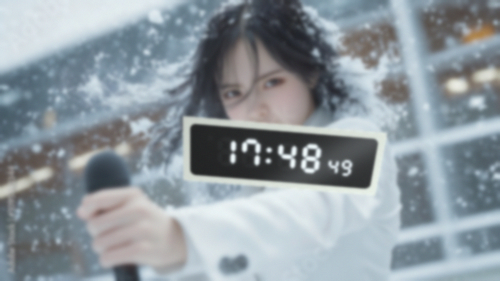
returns {"hour": 17, "minute": 48, "second": 49}
